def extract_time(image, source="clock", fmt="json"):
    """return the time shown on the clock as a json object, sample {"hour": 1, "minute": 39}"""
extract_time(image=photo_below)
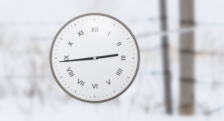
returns {"hour": 2, "minute": 44}
